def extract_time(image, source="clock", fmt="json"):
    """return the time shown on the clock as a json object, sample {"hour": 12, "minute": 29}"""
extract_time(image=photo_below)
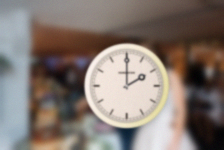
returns {"hour": 2, "minute": 0}
